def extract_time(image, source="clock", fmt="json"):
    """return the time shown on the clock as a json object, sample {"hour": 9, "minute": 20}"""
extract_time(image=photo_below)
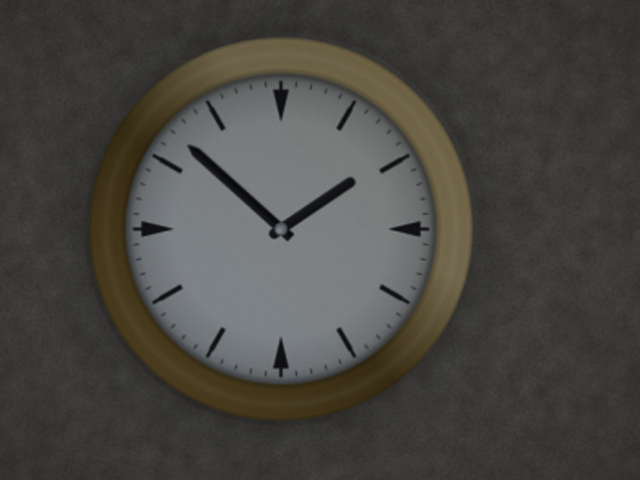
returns {"hour": 1, "minute": 52}
